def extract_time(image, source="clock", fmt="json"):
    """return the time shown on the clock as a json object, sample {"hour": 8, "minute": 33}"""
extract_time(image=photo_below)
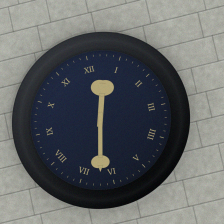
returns {"hour": 12, "minute": 32}
